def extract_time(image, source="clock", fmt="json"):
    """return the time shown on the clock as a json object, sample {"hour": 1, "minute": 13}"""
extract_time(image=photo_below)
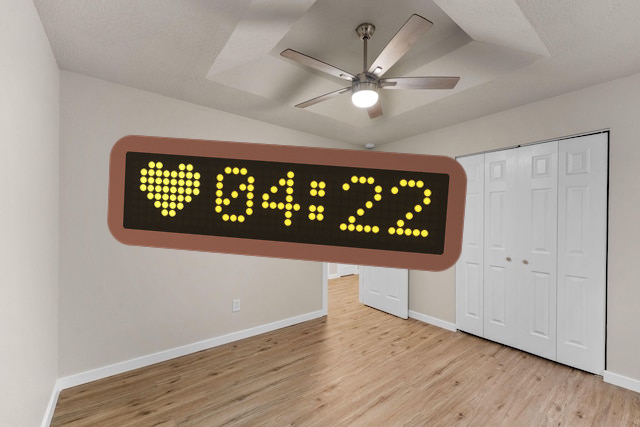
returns {"hour": 4, "minute": 22}
